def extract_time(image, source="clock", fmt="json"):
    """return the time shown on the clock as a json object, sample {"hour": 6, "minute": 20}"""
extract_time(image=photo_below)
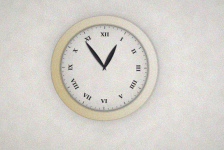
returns {"hour": 12, "minute": 54}
